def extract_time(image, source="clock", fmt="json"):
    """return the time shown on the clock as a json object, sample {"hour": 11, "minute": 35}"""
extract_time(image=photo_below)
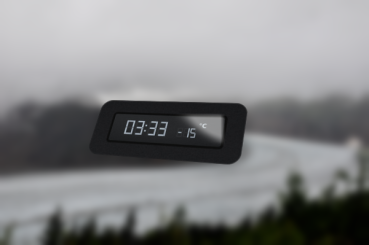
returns {"hour": 3, "minute": 33}
